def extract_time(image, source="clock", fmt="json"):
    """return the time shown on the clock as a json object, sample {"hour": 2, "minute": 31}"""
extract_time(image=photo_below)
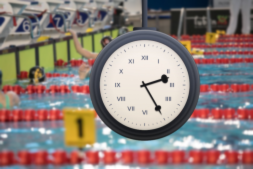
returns {"hour": 2, "minute": 25}
